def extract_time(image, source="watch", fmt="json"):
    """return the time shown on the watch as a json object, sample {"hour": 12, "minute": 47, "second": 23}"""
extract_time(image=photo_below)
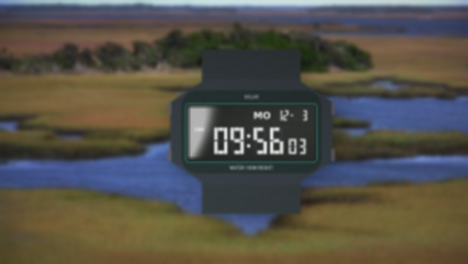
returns {"hour": 9, "minute": 56, "second": 3}
